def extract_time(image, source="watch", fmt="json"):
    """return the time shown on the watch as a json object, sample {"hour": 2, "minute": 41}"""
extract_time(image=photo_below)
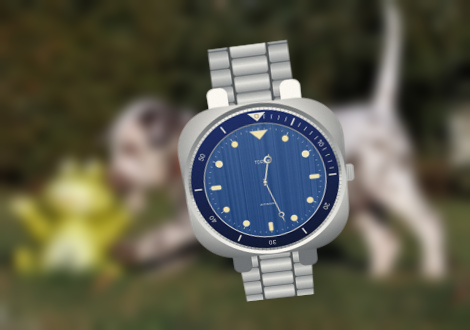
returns {"hour": 12, "minute": 27}
